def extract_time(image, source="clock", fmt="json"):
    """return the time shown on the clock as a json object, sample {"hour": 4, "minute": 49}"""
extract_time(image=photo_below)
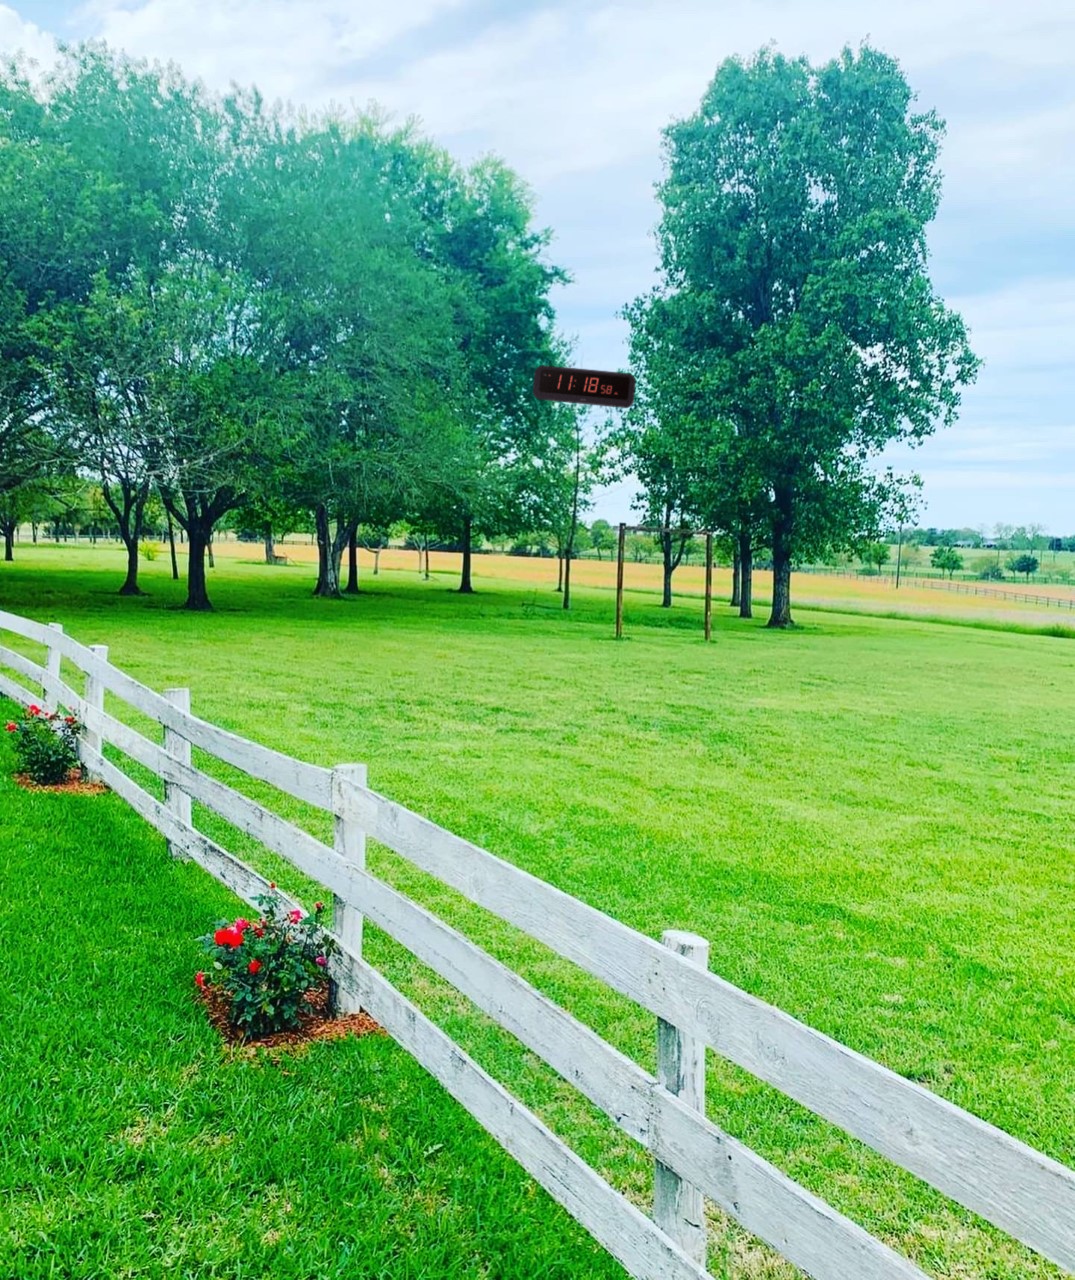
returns {"hour": 11, "minute": 18}
